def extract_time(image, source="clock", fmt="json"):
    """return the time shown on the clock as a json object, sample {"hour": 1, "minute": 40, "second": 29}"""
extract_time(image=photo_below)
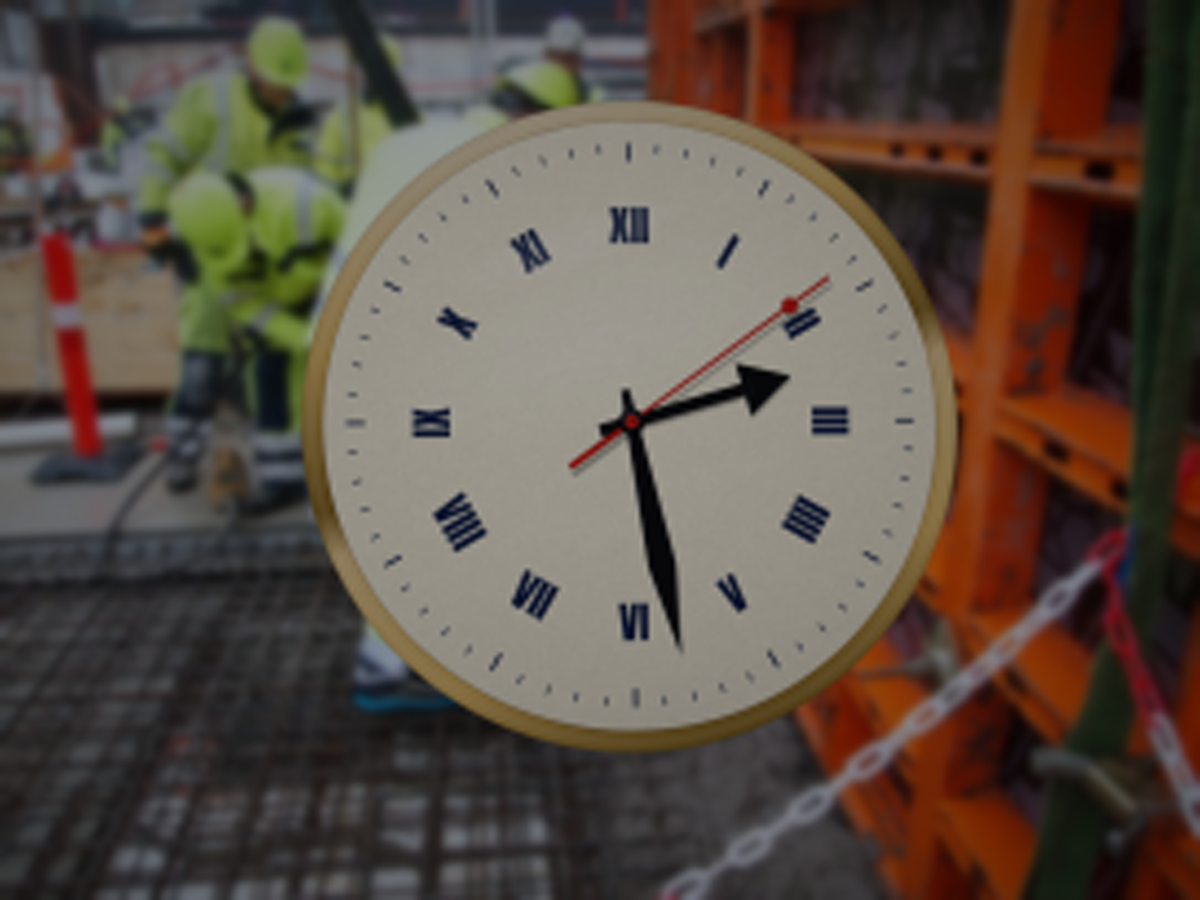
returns {"hour": 2, "minute": 28, "second": 9}
